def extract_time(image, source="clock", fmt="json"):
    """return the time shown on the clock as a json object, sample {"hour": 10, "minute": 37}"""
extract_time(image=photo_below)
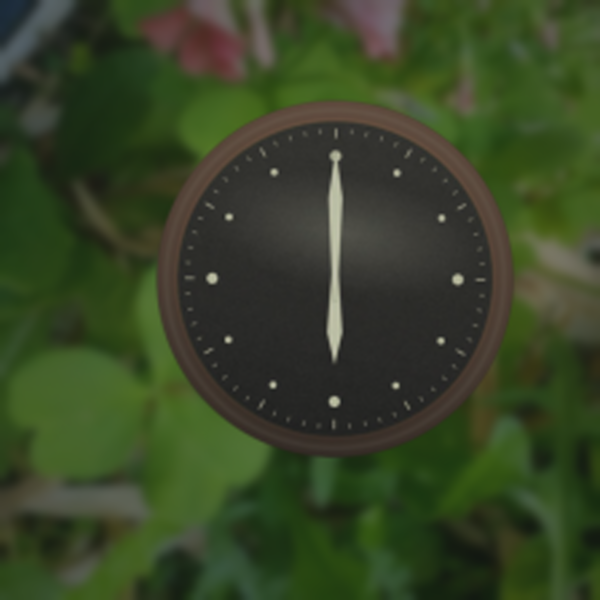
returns {"hour": 6, "minute": 0}
